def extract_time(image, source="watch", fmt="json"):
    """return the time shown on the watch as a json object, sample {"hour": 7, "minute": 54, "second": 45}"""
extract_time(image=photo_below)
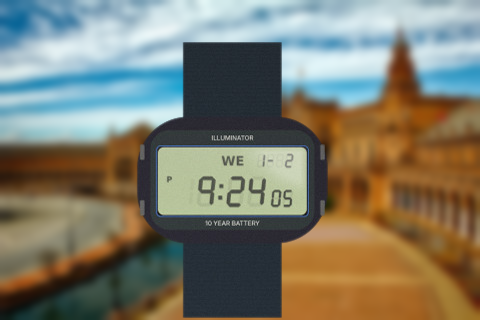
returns {"hour": 9, "minute": 24, "second": 5}
